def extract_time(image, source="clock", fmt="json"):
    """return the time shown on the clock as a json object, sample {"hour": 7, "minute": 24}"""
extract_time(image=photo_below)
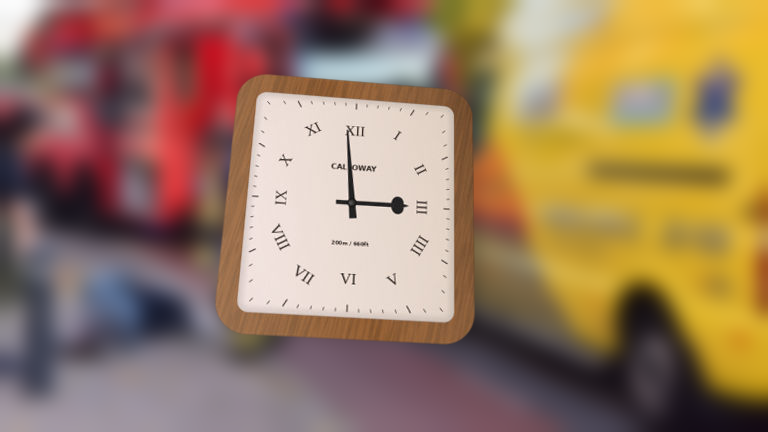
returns {"hour": 2, "minute": 59}
